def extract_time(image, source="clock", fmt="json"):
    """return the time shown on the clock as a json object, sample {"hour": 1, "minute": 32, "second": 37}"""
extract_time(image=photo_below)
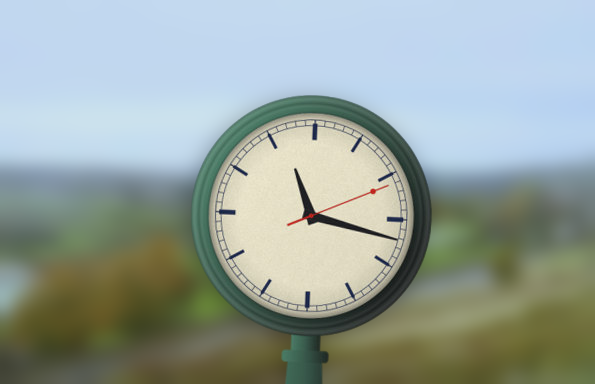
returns {"hour": 11, "minute": 17, "second": 11}
